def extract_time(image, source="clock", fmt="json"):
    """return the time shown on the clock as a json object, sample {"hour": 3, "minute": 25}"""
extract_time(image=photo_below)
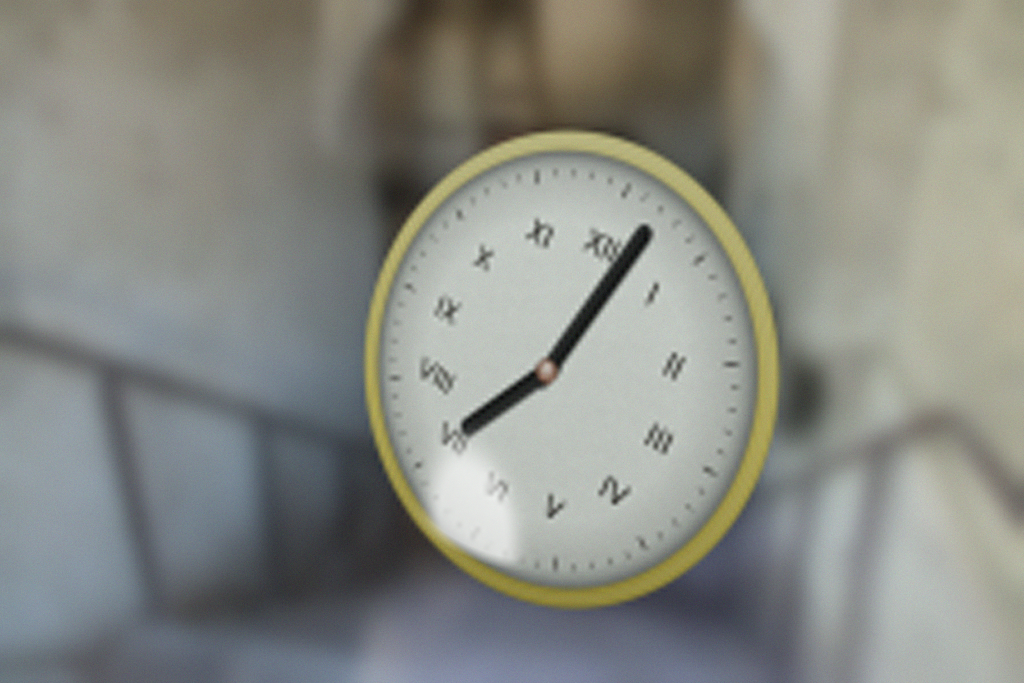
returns {"hour": 7, "minute": 2}
